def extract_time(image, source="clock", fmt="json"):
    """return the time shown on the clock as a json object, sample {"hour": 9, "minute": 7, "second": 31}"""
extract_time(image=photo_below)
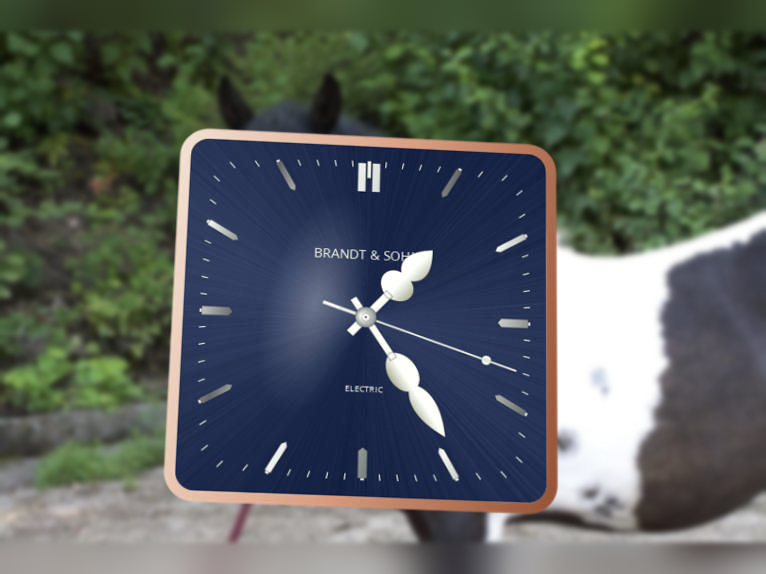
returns {"hour": 1, "minute": 24, "second": 18}
